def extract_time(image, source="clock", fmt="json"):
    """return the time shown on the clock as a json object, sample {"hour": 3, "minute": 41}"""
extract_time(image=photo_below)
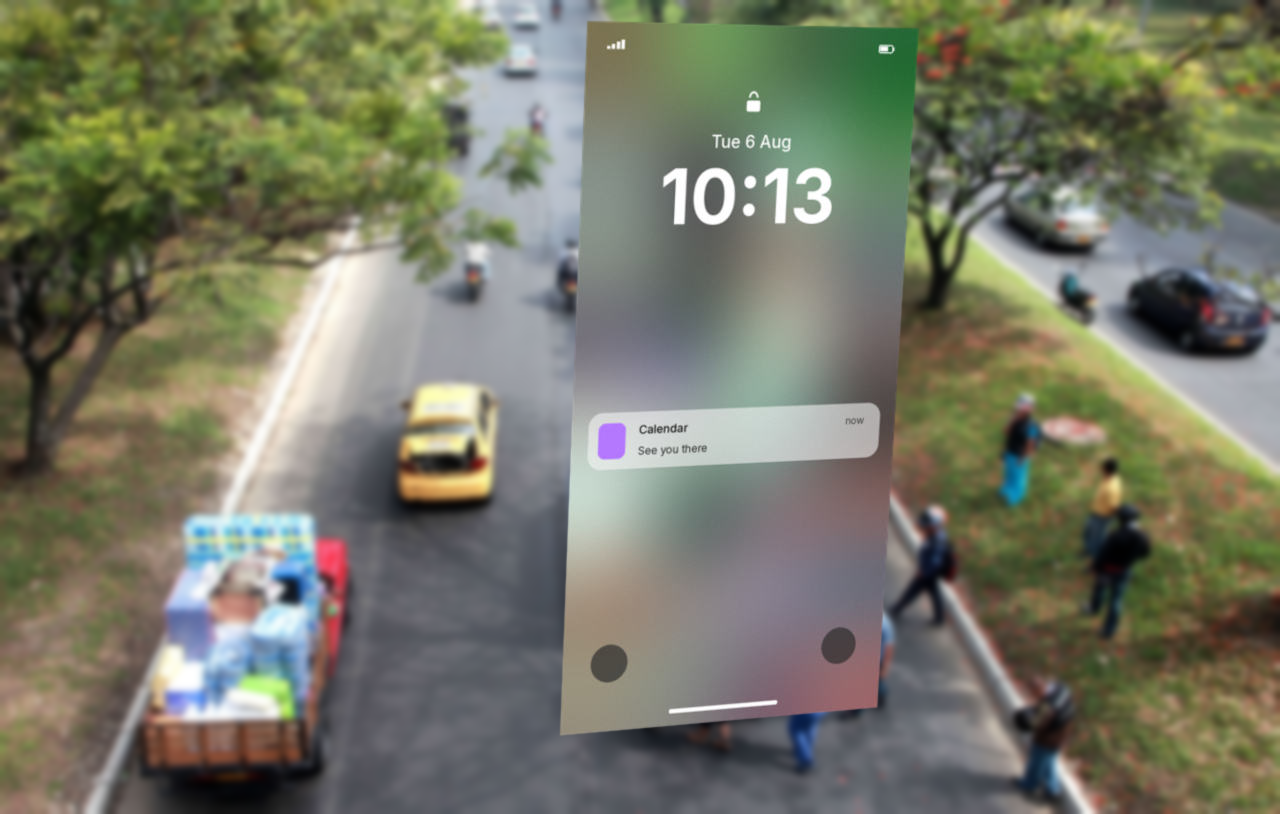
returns {"hour": 10, "minute": 13}
